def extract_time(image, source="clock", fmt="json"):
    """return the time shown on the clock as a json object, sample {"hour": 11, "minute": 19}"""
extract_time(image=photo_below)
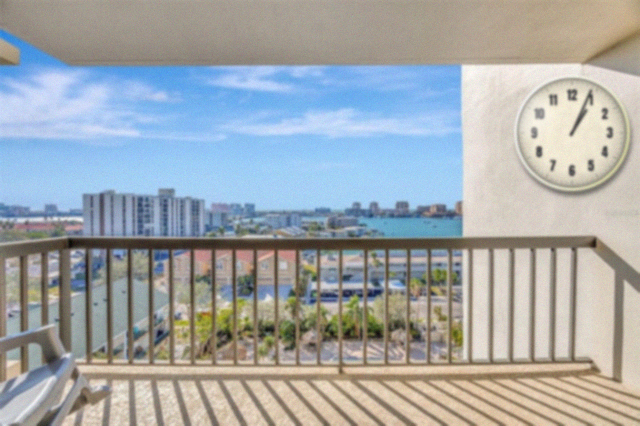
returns {"hour": 1, "minute": 4}
